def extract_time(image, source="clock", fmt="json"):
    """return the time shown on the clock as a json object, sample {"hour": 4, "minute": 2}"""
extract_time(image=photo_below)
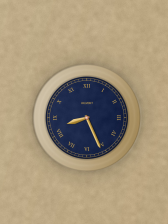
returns {"hour": 8, "minute": 26}
